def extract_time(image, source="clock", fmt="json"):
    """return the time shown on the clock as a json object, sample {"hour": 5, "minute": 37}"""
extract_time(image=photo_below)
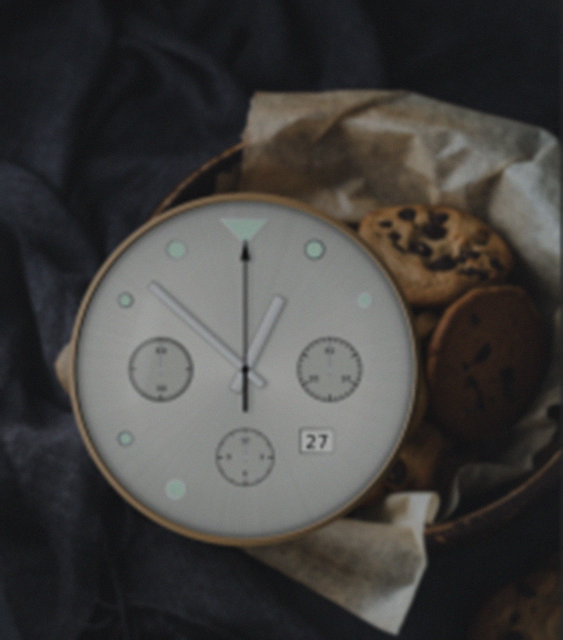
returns {"hour": 12, "minute": 52}
